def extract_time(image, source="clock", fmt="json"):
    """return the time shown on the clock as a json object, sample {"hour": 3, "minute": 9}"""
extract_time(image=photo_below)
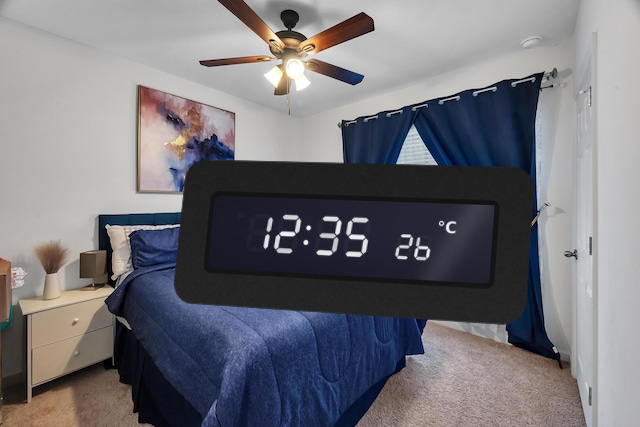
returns {"hour": 12, "minute": 35}
